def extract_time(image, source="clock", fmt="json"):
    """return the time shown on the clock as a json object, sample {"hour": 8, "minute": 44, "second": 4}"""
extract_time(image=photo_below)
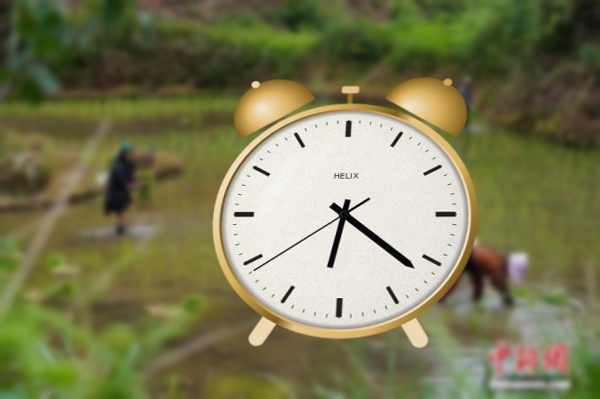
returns {"hour": 6, "minute": 21, "second": 39}
